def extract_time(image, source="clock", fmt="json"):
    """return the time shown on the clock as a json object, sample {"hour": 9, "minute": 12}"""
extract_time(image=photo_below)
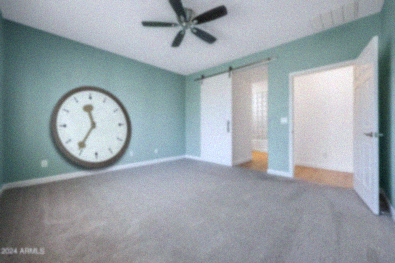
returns {"hour": 11, "minute": 36}
